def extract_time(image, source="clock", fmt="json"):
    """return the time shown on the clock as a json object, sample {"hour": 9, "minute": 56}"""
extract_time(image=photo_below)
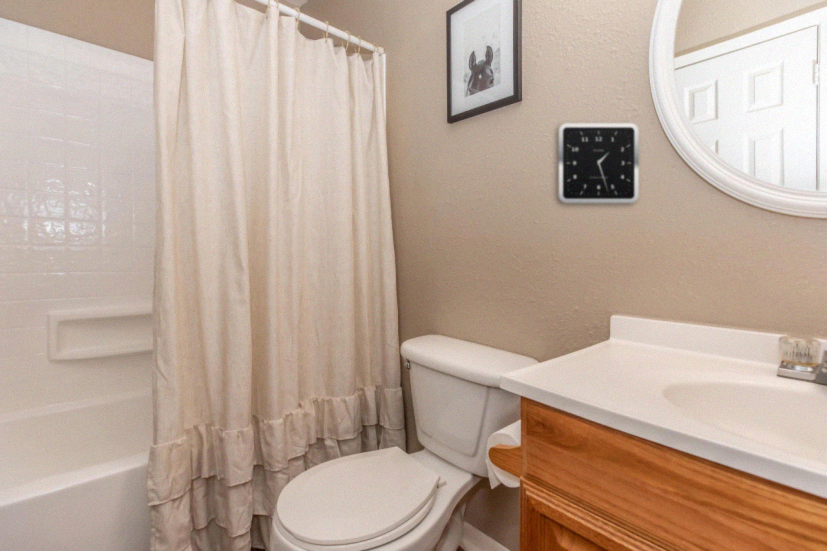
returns {"hour": 1, "minute": 27}
